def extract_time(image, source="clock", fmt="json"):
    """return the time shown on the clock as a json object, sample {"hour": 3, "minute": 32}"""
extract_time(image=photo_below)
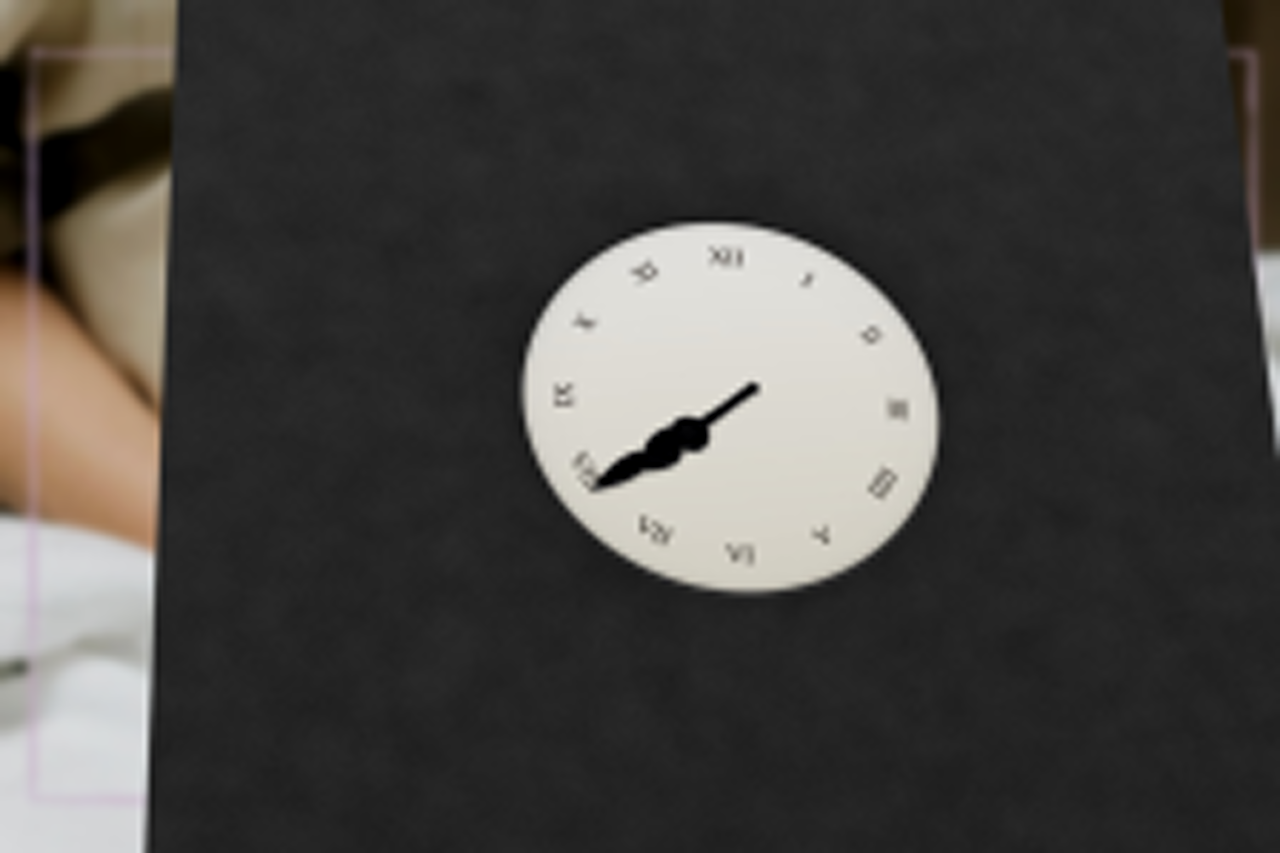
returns {"hour": 7, "minute": 39}
